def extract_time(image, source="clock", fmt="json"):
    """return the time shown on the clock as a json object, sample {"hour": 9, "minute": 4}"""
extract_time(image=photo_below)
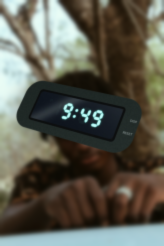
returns {"hour": 9, "minute": 49}
